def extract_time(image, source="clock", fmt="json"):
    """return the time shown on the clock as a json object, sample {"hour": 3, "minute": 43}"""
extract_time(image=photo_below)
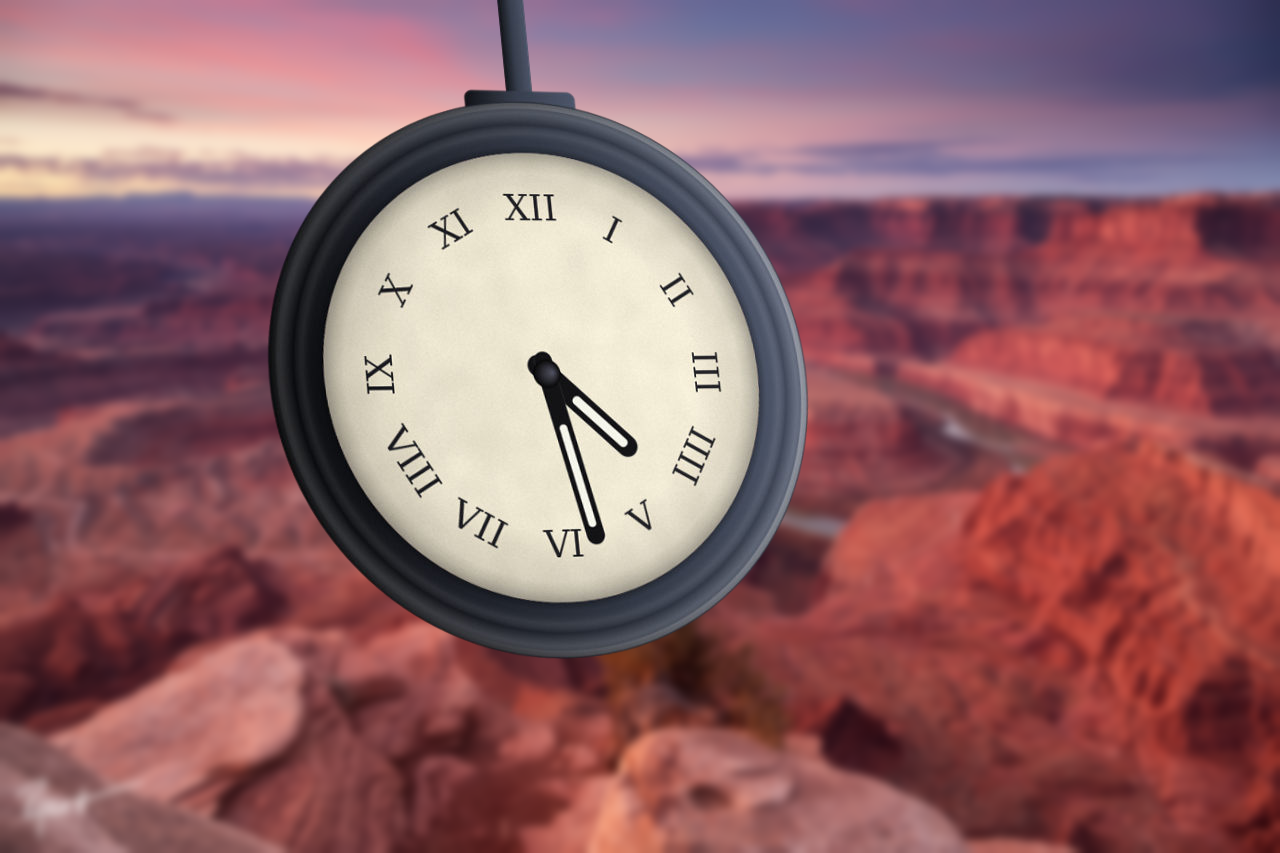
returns {"hour": 4, "minute": 28}
